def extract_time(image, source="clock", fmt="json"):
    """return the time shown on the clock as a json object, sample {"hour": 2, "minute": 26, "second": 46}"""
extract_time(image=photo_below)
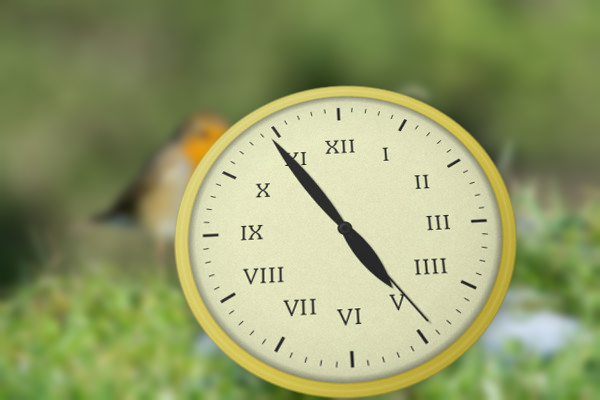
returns {"hour": 4, "minute": 54, "second": 24}
